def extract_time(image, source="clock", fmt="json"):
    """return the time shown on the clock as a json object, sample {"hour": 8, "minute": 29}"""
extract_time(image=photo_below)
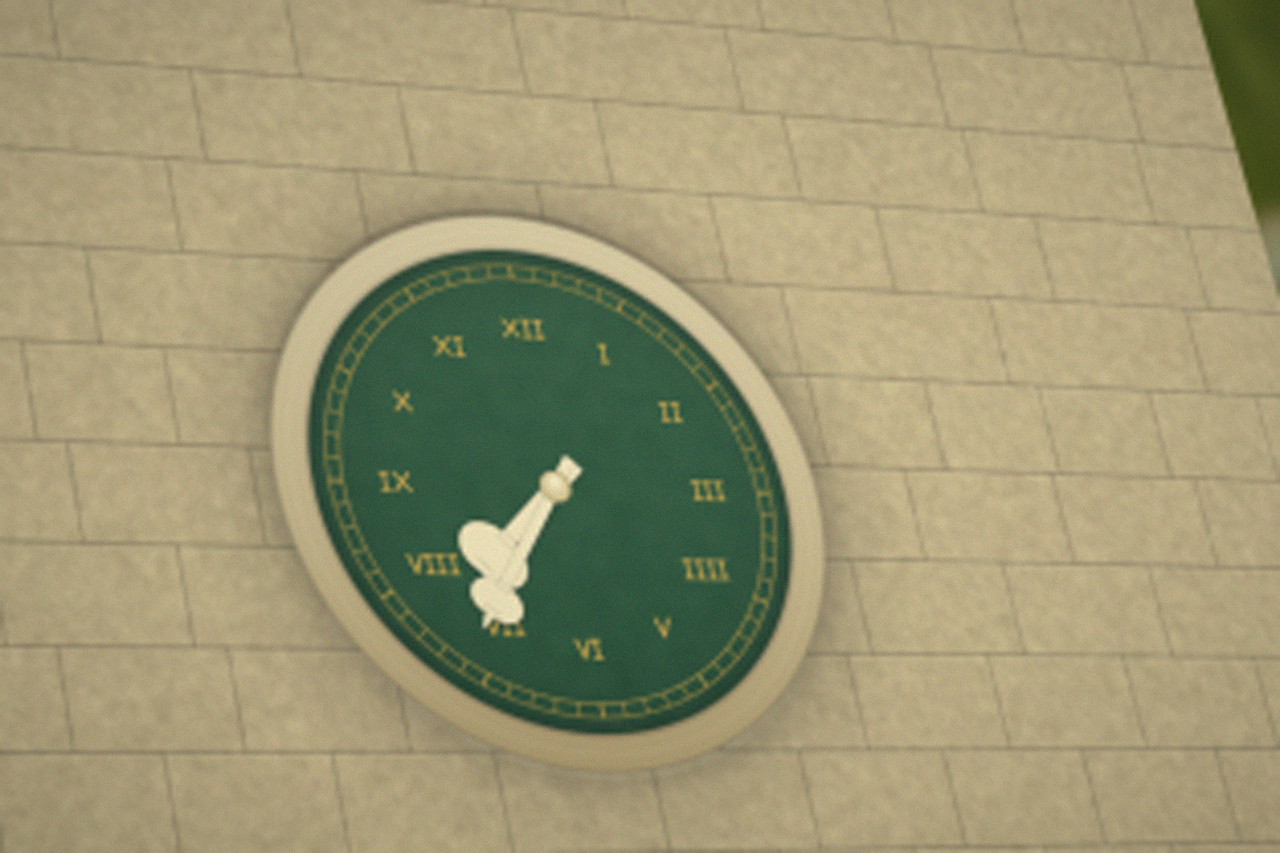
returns {"hour": 7, "minute": 36}
